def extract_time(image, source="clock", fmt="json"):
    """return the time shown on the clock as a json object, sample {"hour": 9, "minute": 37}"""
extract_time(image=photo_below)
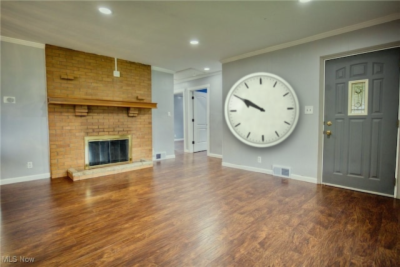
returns {"hour": 9, "minute": 50}
